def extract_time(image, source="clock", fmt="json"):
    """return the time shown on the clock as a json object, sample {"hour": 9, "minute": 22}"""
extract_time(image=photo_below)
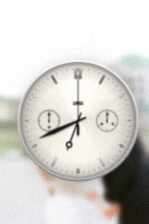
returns {"hour": 6, "minute": 41}
